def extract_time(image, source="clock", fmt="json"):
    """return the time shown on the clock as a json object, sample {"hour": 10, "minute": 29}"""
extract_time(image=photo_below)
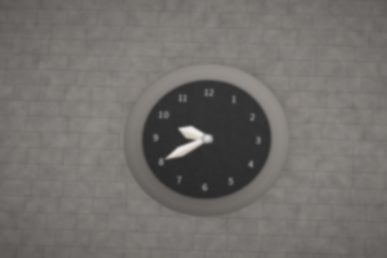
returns {"hour": 9, "minute": 40}
